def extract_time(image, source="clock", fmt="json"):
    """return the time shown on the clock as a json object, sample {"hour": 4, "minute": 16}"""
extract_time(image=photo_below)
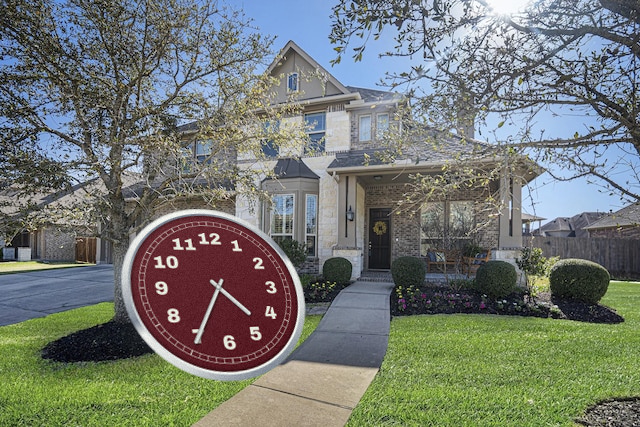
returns {"hour": 4, "minute": 35}
